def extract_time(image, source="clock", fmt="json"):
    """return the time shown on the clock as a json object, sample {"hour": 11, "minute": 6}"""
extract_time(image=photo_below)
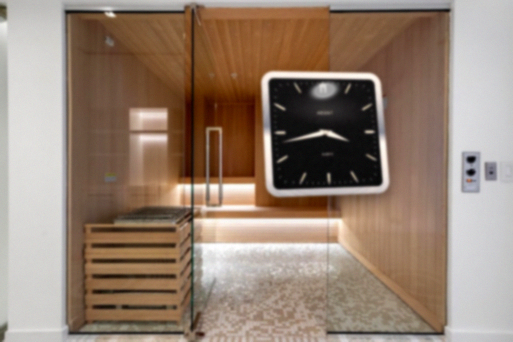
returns {"hour": 3, "minute": 43}
